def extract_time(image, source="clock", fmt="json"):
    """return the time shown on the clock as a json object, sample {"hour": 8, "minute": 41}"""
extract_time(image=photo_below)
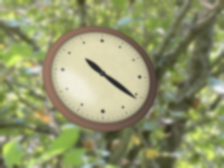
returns {"hour": 10, "minute": 21}
